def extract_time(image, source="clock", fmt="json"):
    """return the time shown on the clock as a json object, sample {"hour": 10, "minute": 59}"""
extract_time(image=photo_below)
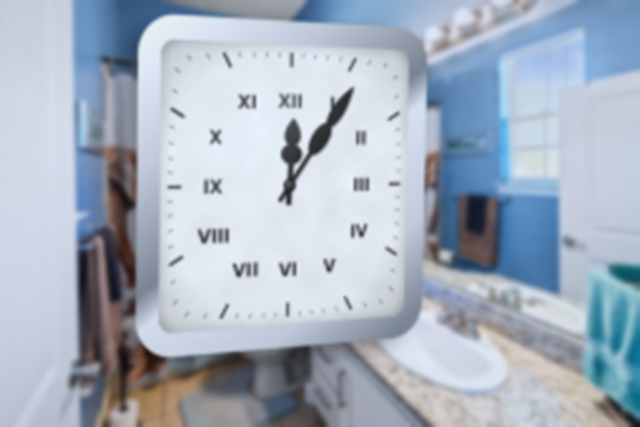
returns {"hour": 12, "minute": 6}
